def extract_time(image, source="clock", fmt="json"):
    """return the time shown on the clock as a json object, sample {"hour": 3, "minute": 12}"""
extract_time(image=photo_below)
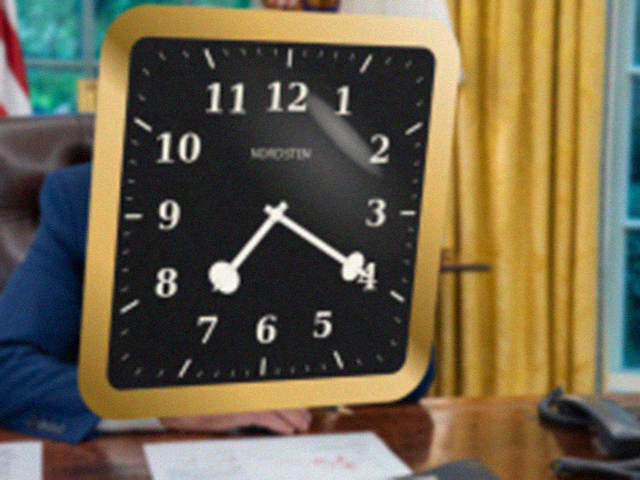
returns {"hour": 7, "minute": 20}
